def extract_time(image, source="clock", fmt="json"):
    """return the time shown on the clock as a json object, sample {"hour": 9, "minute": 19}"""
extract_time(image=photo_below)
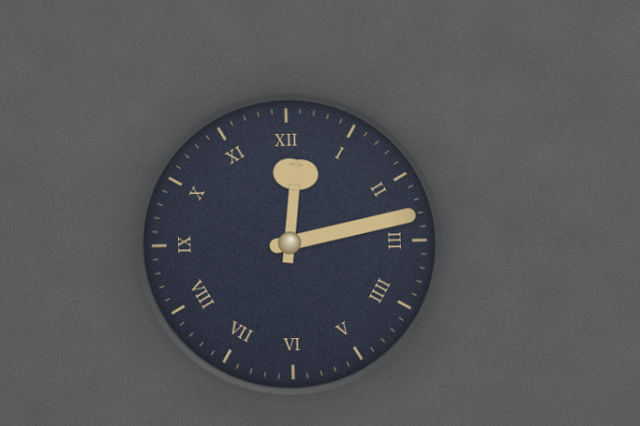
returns {"hour": 12, "minute": 13}
